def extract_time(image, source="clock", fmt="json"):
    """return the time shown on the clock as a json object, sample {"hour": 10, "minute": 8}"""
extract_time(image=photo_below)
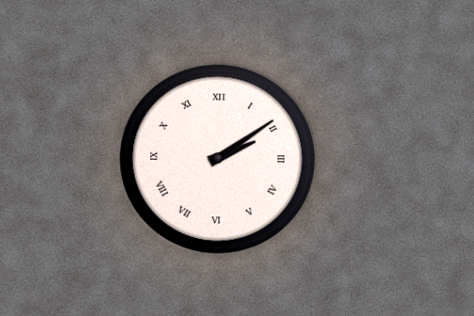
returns {"hour": 2, "minute": 9}
